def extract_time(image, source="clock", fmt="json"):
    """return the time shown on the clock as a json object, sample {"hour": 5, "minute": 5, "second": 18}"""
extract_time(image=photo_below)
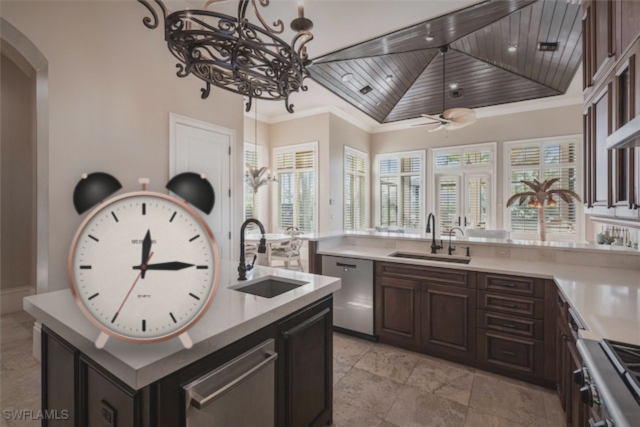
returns {"hour": 12, "minute": 14, "second": 35}
